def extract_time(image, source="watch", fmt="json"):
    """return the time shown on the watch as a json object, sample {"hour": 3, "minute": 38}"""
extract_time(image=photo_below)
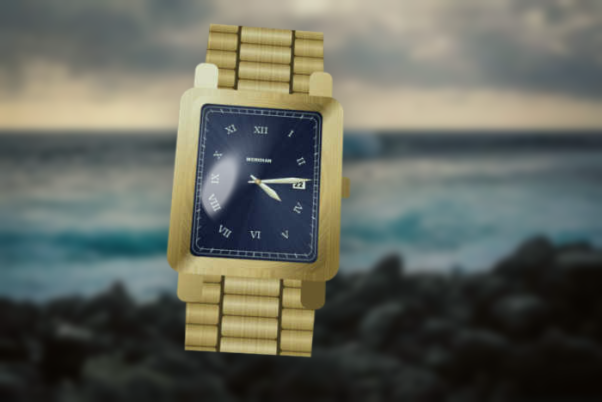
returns {"hour": 4, "minute": 14}
